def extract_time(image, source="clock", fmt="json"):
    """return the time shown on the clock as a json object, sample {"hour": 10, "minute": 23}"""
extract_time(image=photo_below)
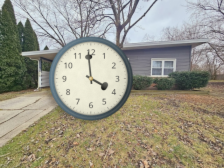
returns {"hour": 3, "minute": 59}
